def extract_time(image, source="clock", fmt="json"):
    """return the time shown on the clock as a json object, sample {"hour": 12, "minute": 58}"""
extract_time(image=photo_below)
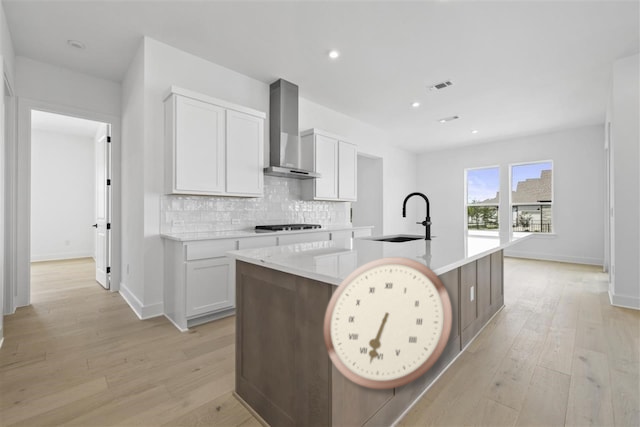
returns {"hour": 6, "minute": 32}
